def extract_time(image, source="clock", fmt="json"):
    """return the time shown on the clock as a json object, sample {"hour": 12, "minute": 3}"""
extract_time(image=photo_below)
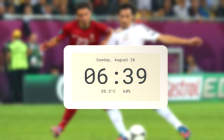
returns {"hour": 6, "minute": 39}
